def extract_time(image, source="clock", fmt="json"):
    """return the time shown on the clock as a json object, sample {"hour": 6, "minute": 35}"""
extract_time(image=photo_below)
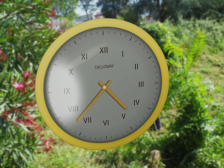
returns {"hour": 4, "minute": 37}
